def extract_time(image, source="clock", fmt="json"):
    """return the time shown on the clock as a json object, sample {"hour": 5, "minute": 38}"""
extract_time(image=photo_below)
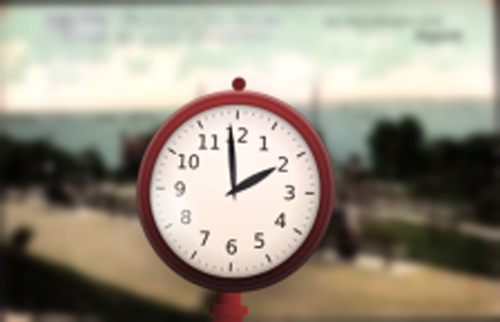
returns {"hour": 1, "minute": 59}
